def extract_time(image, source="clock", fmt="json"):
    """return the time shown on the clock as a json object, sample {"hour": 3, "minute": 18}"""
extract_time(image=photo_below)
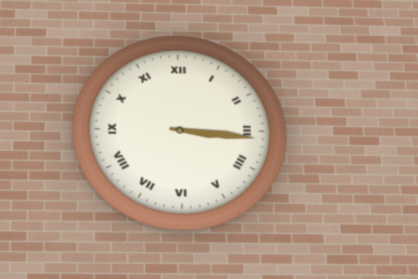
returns {"hour": 3, "minute": 16}
